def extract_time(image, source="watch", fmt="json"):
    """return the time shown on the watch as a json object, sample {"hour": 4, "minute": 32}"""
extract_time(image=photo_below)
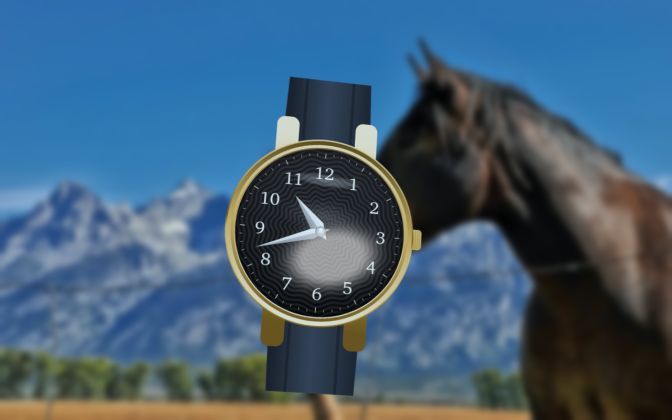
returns {"hour": 10, "minute": 42}
